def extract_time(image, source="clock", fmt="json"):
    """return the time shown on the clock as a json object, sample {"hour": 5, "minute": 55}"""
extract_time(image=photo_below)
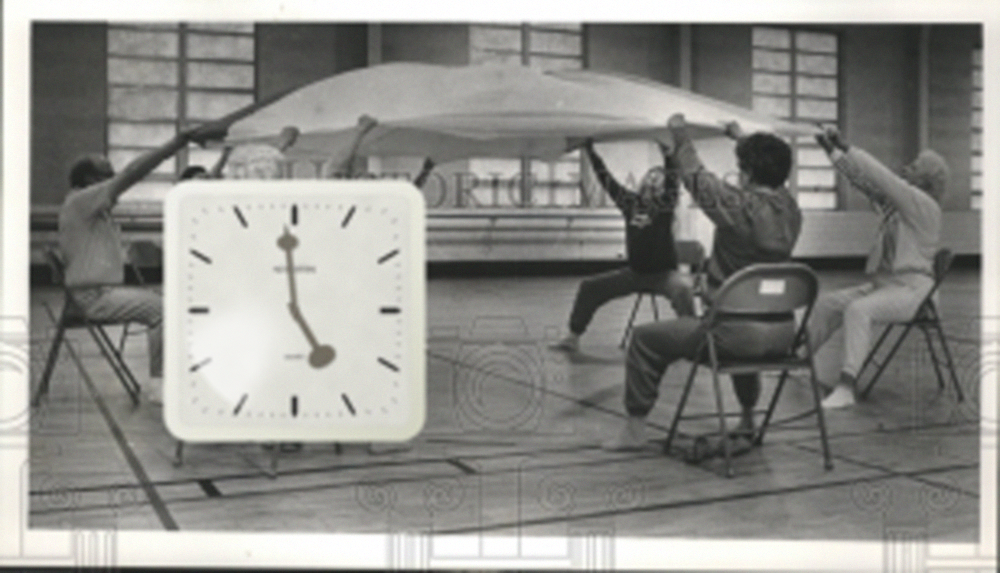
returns {"hour": 4, "minute": 59}
